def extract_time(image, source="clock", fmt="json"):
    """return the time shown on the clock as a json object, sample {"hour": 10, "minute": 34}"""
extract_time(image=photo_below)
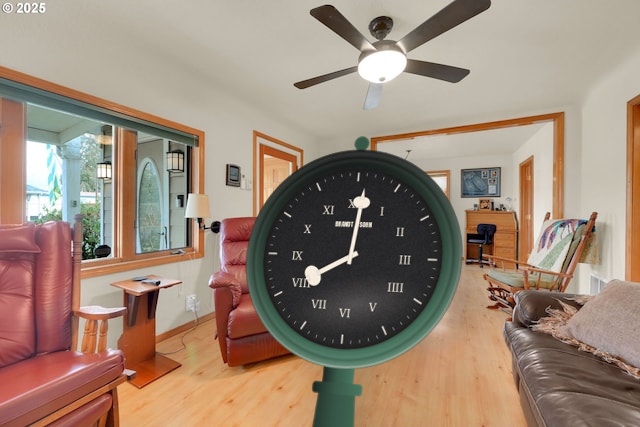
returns {"hour": 8, "minute": 1}
